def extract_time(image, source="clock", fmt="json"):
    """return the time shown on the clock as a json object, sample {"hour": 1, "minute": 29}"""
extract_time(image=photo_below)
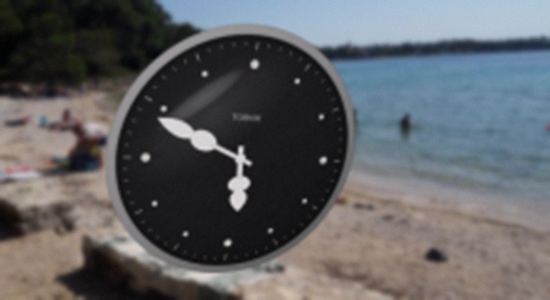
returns {"hour": 5, "minute": 49}
